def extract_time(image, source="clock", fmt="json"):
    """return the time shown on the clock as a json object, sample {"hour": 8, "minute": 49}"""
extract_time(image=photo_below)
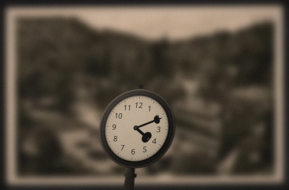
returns {"hour": 4, "minute": 11}
